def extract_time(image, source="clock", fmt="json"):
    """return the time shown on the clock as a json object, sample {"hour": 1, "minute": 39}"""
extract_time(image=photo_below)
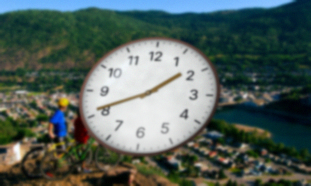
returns {"hour": 1, "minute": 41}
